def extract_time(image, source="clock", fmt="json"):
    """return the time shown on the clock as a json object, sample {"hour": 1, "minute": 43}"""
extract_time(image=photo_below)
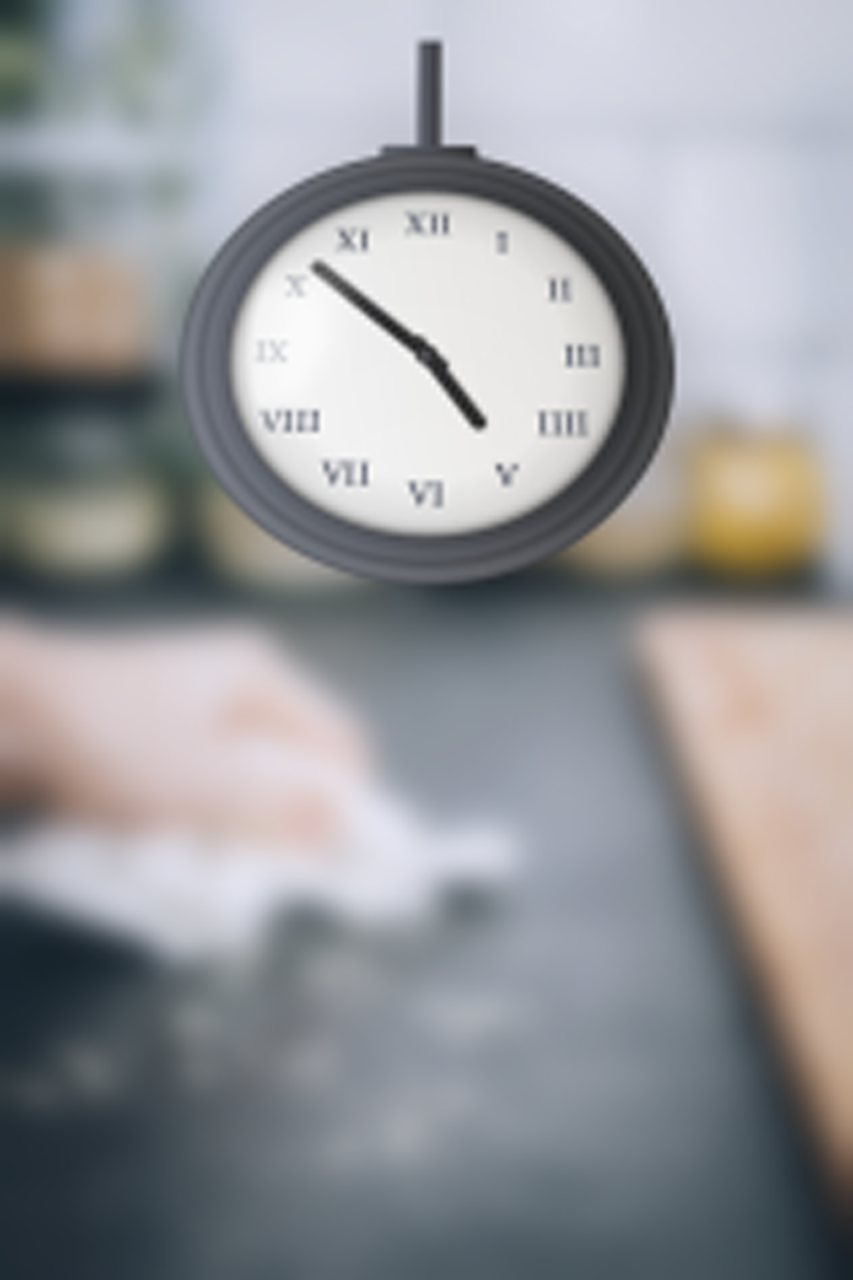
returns {"hour": 4, "minute": 52}
